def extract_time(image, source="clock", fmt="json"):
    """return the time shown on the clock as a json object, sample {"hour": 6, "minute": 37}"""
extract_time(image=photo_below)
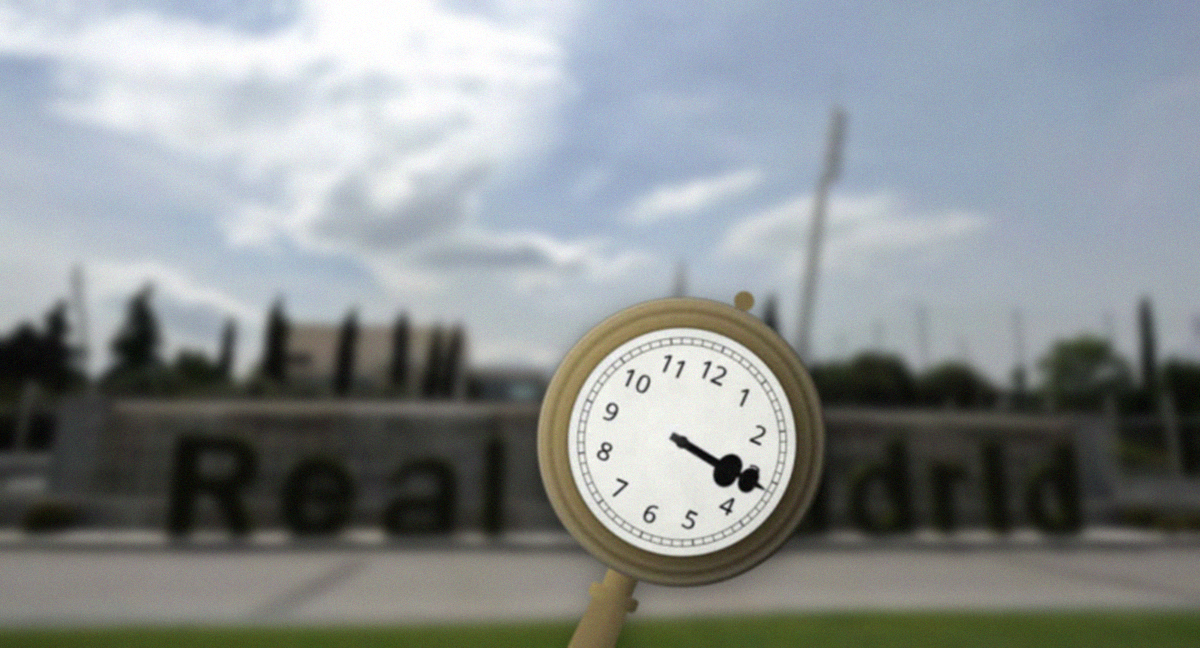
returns {"hour": 3, "minute": 16}
